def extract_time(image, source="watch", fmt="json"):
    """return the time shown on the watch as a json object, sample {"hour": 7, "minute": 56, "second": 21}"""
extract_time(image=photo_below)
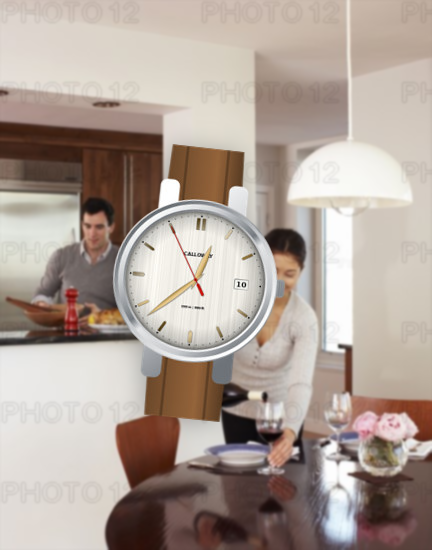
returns {"hour": 12, "minute": 37, "second": 55}
